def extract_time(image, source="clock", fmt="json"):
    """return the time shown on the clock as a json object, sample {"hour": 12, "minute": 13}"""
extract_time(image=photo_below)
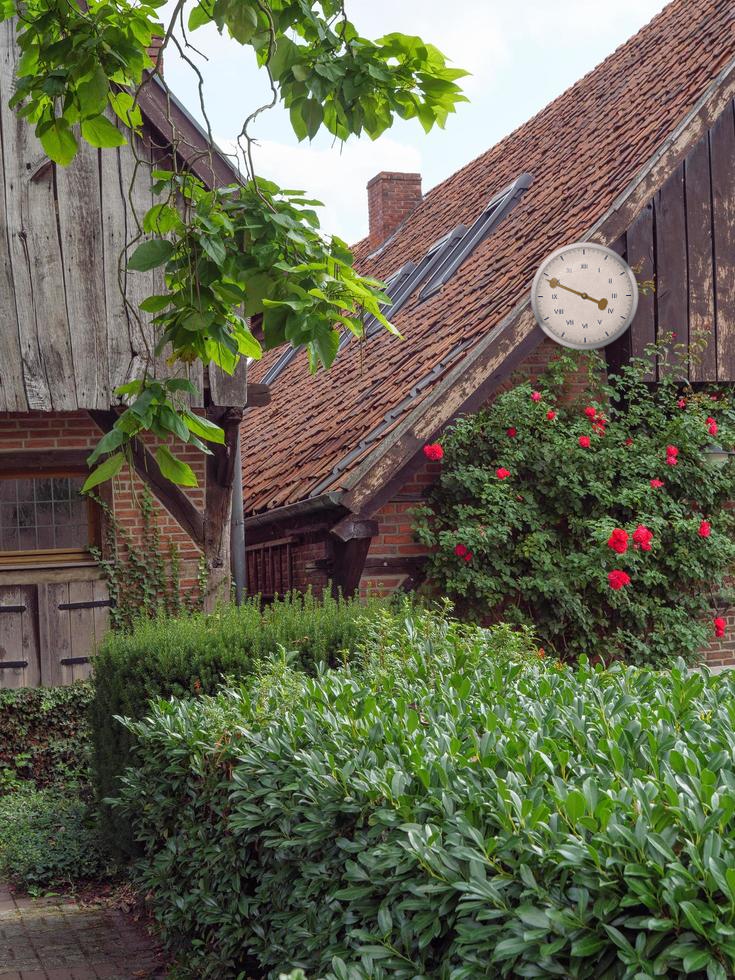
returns {"hour": 3, "minute": 49}
